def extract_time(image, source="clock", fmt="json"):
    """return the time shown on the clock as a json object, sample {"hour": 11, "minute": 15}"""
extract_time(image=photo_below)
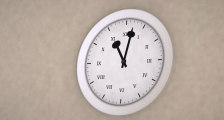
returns {"hour": 11, "minute": 2}
